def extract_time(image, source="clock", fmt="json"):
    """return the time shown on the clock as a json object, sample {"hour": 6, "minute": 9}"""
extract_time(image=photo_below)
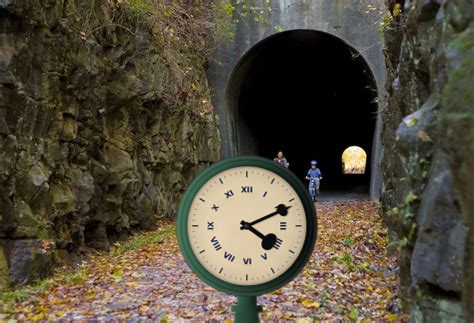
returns {"hour": 4, "minute": 11}
